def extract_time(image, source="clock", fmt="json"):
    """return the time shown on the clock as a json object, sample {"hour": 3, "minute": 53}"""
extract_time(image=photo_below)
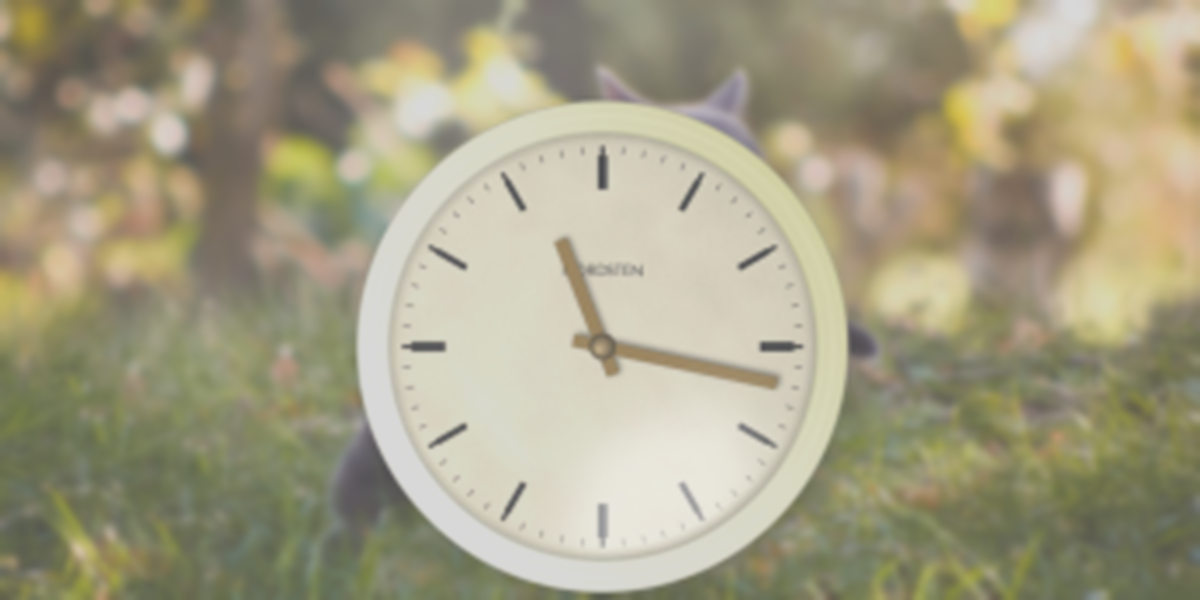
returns {"hour": 11, "minute": 17}
